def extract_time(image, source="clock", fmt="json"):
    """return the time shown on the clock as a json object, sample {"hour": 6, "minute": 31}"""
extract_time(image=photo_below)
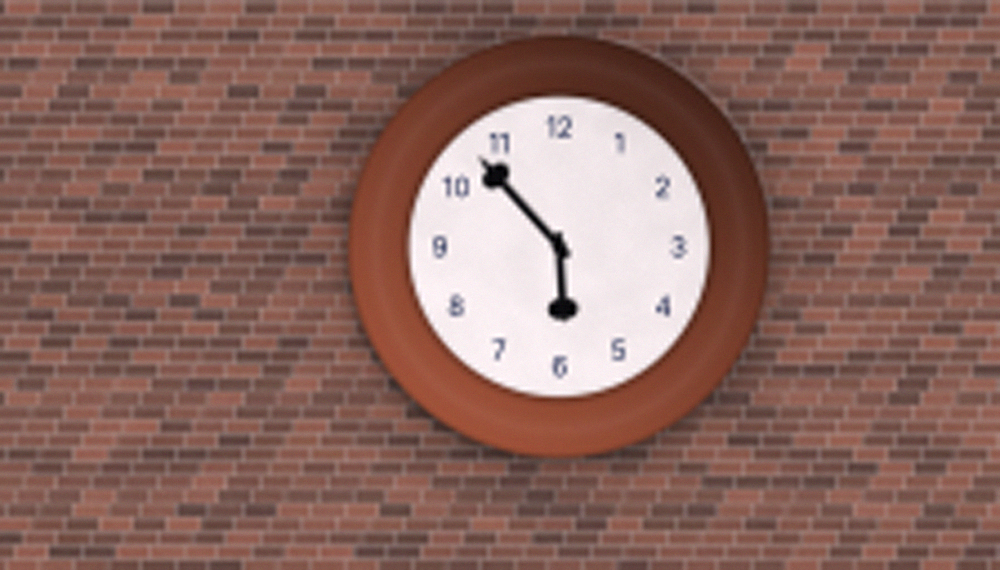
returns {"hour": 5, "minute": 53}
